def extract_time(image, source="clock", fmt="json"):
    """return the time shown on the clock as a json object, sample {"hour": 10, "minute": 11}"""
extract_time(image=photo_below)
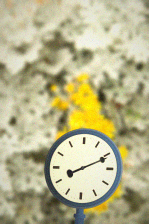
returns {"hour": 8, "minute": 11}
